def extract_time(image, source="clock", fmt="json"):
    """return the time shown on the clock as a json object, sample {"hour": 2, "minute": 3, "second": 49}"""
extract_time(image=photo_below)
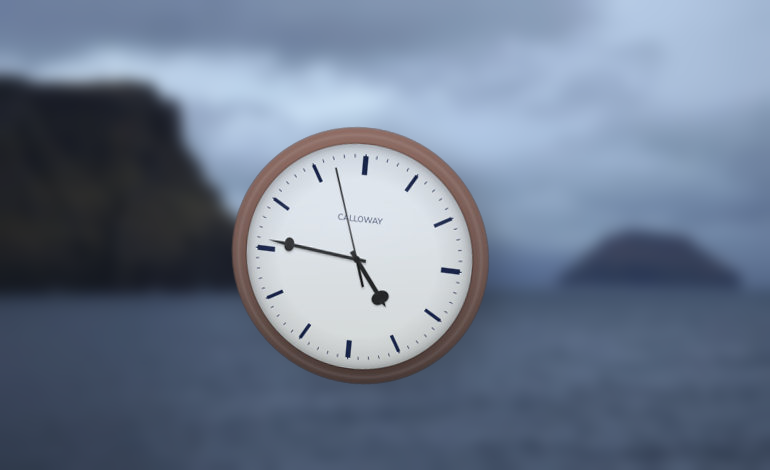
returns {"hour": 4, "minute": 45, "second": 57}
